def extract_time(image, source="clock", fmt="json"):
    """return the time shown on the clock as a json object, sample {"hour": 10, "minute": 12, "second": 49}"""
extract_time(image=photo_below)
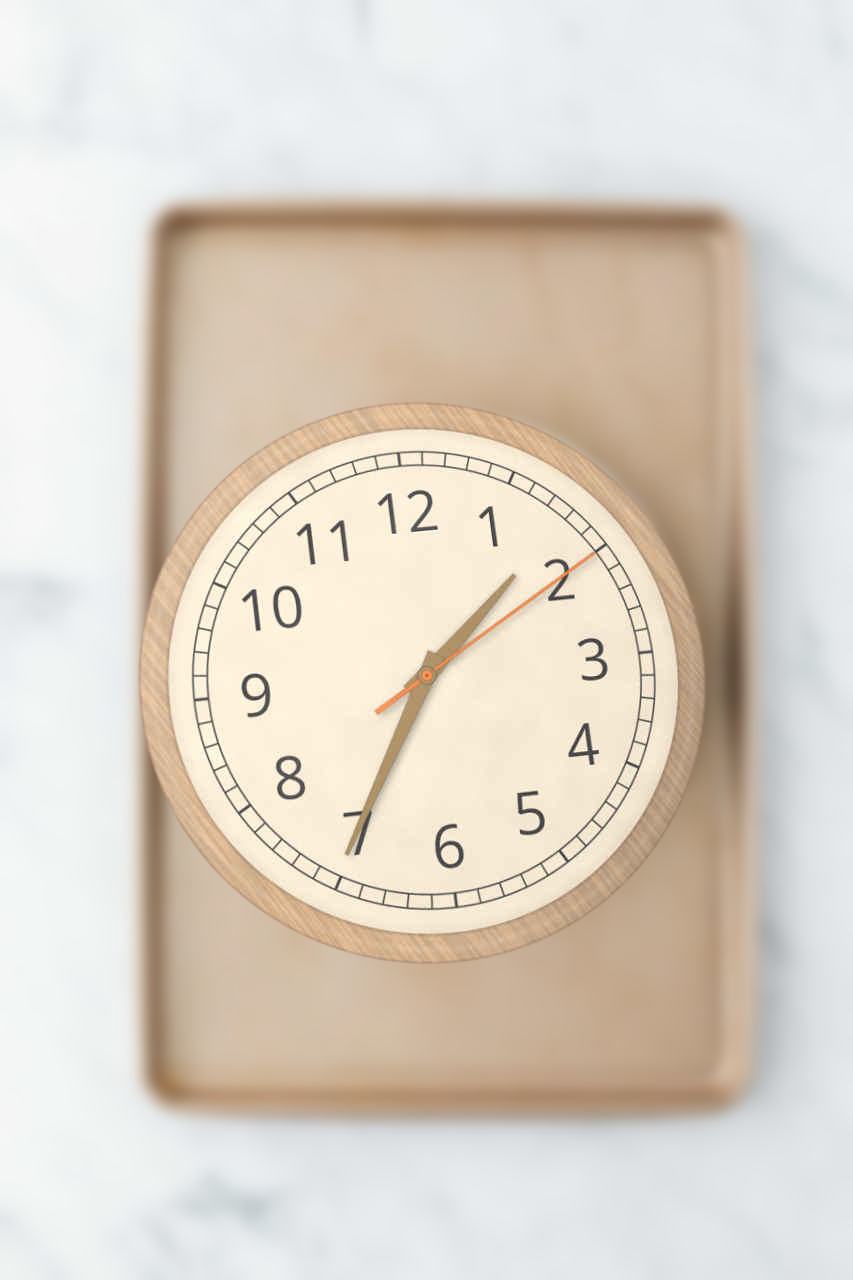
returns {"hour": 1, "minute": 35, "second": 10}
